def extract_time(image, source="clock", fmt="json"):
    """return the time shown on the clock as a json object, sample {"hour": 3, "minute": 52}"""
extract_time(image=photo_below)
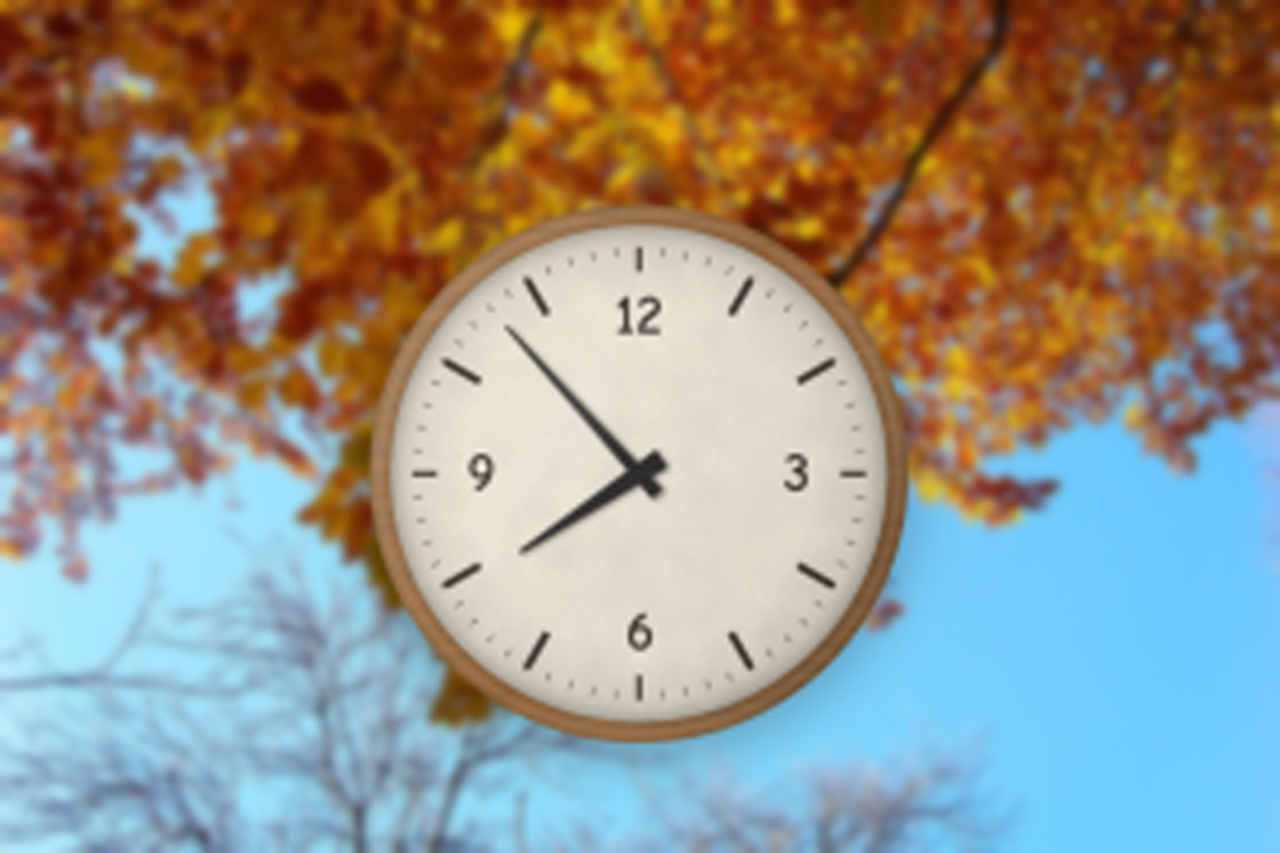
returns {"hour": 7, "minute": 53}
